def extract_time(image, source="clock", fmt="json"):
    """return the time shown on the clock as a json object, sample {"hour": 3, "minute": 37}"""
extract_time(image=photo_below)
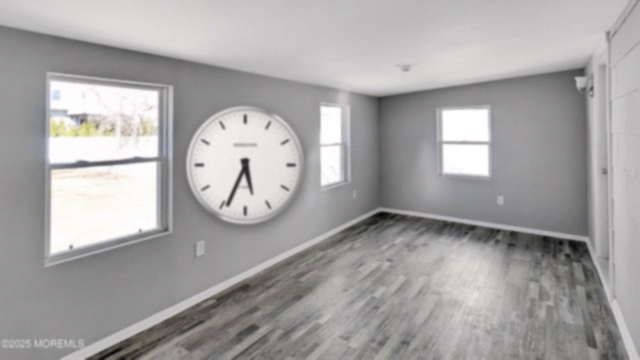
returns {"hour": 5, "minute": 34}
